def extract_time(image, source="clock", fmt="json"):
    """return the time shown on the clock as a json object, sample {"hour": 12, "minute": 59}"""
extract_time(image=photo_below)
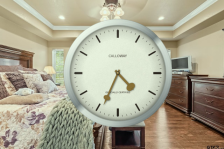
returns {"hour": 4, "minute": 34}
